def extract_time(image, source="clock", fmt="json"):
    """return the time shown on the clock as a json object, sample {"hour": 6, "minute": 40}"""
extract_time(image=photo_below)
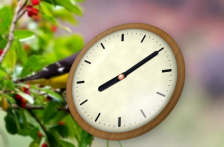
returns {"hour": 8, "minute": 10}
